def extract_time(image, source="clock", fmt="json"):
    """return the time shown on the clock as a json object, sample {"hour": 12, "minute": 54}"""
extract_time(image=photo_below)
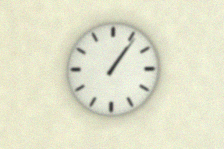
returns {"hour": 1, "minute": 6}
